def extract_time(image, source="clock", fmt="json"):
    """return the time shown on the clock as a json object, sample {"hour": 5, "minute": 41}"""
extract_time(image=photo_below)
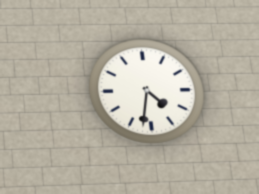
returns {"hour": 4, "minute": 32}
